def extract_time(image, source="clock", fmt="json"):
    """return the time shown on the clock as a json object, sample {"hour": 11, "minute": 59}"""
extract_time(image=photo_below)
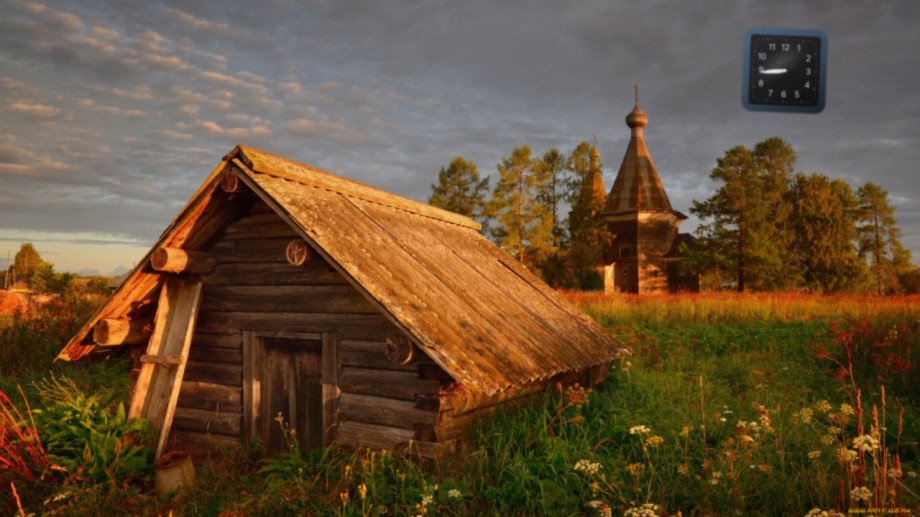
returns {"hour": 8, "minute": 44}
